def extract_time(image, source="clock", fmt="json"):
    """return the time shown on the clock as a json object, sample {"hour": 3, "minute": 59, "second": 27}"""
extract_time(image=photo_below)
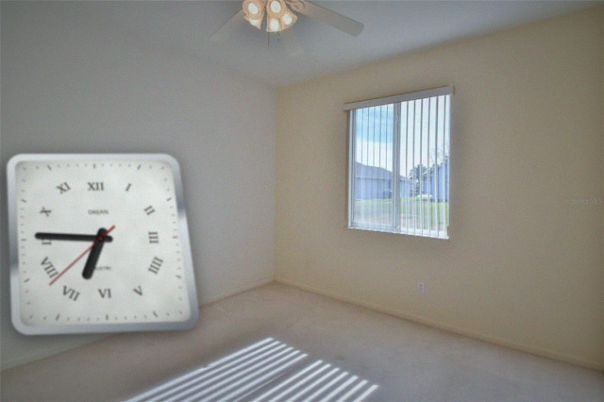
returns {"hour": 6, "minute": 45, "second": 38}
